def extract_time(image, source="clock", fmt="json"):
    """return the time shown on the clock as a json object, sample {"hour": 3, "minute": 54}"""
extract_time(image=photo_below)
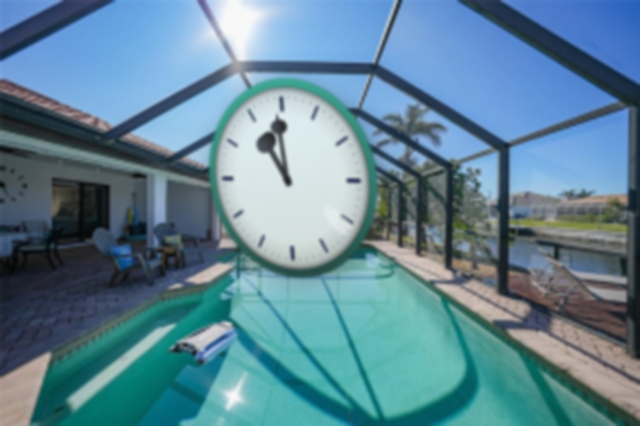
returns {"hour": 10, "minute": 59}
